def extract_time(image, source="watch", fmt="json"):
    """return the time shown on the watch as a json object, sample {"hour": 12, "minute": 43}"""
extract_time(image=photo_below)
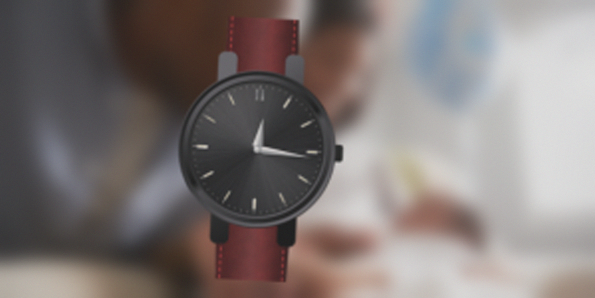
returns {"hour": 12, "minute": 16}
